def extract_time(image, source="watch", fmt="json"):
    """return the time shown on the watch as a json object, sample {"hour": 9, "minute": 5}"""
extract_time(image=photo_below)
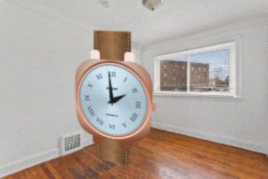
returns {"hour": 1, "minute": 59}
